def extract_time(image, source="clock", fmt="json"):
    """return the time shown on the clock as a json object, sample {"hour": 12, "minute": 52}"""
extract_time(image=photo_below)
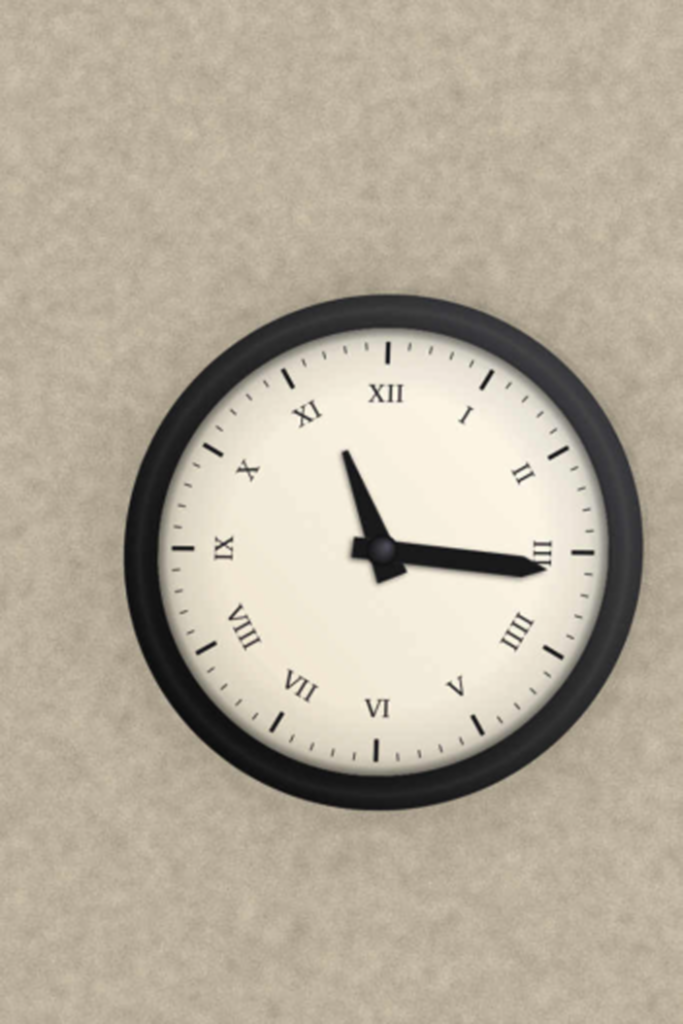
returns {"hour": 11, "minute": 16}
